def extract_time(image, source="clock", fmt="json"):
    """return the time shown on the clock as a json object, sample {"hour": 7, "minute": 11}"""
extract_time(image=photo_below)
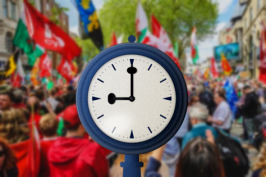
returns {"hour": 9, "minute": 0}
